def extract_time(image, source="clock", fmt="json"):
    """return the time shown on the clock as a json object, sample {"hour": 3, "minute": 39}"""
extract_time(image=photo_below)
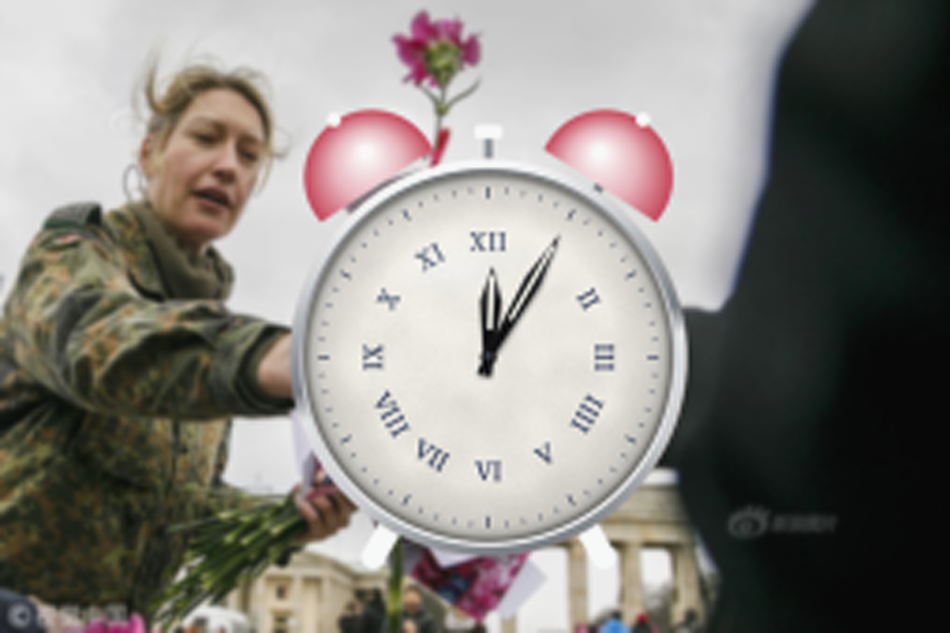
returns {"hour": 12, "minute": 5}
